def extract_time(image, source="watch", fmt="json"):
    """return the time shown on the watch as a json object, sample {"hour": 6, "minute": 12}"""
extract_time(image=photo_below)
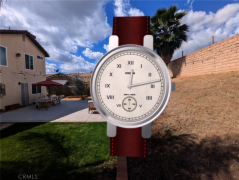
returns {"hour": 12, "minute": 13}
